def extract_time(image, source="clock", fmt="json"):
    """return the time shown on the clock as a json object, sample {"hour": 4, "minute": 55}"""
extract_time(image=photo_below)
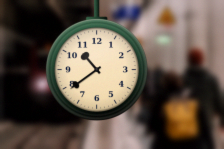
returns {"hour": 10, "minute": 39}
